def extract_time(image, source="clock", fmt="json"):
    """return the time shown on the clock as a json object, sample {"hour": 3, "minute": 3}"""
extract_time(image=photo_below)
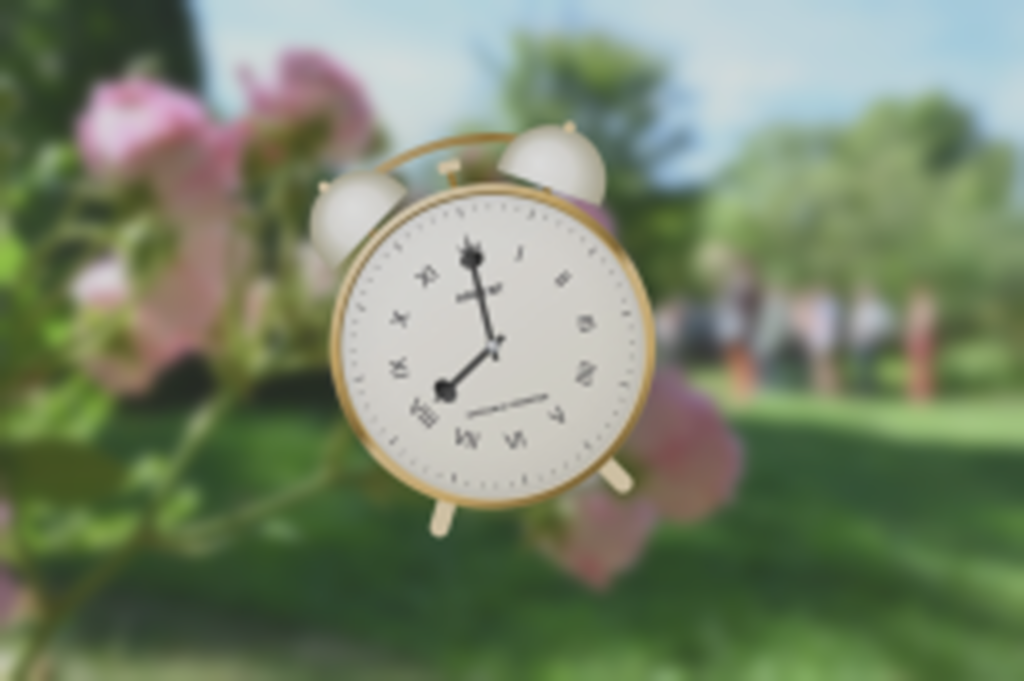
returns {"hour": 8, "minute": 0}
